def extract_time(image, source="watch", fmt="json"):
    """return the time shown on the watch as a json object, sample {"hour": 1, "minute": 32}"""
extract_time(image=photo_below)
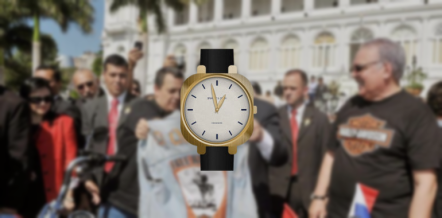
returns {"hour": 12, "minute": 58}
